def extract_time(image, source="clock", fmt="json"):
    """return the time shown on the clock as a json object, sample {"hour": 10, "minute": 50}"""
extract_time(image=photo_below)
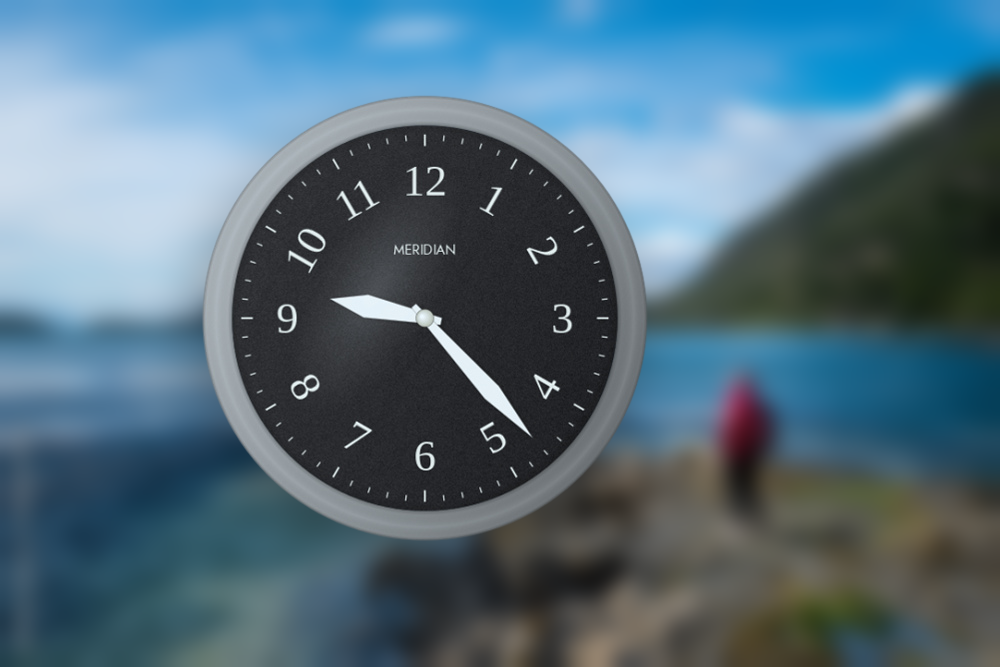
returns {"hour": 9, "minute": 23}
